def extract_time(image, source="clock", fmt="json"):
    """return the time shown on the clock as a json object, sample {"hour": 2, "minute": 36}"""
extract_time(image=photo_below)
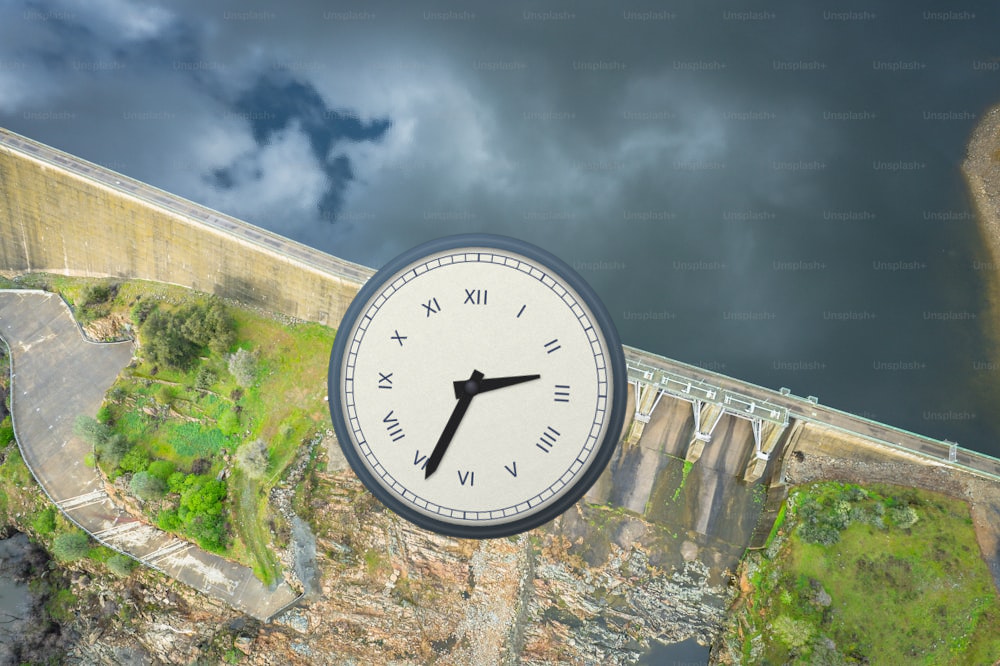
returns {"hour": 2, "minute": 34}
